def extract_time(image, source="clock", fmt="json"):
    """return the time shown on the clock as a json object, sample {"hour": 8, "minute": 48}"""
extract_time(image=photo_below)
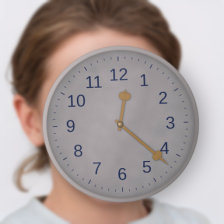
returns {"hour": 12, "minute": 22}
